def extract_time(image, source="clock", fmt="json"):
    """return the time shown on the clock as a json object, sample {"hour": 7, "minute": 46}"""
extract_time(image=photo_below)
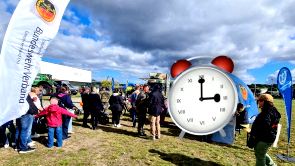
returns {"hour": 3, "minute": 0}
